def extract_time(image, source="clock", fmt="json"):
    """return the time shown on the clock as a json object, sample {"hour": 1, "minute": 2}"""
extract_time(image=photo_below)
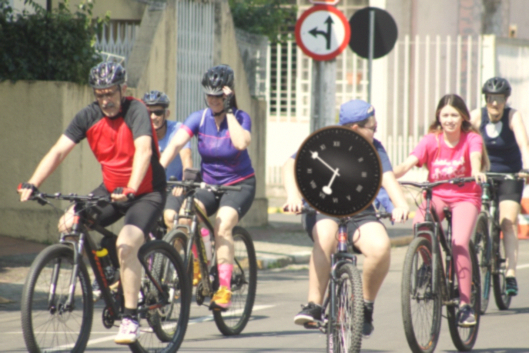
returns {"hour": 6, "minute": 51}
